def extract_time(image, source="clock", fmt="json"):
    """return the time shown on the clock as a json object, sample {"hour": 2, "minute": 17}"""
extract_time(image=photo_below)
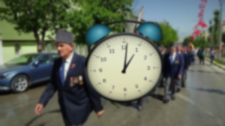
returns {"hour": 1, "minute": 1}
